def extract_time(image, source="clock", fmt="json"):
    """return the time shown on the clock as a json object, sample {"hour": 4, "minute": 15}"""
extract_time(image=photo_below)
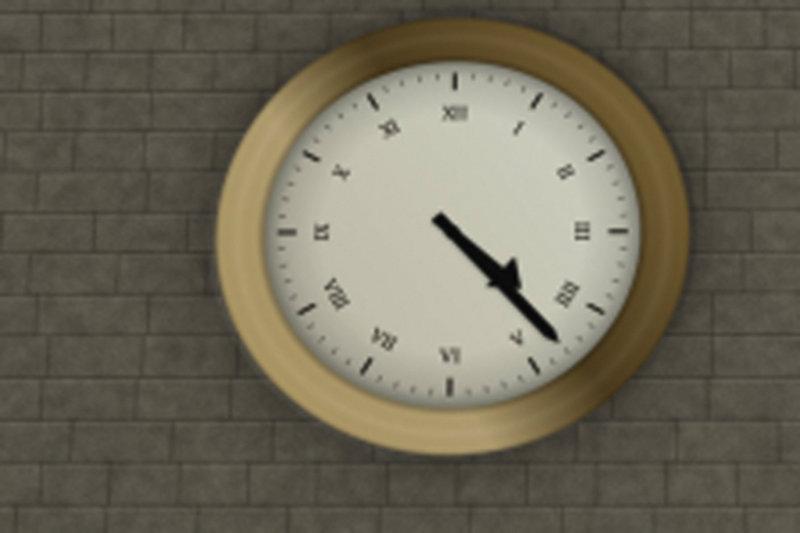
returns {"hour": 4, "minute": 23}
